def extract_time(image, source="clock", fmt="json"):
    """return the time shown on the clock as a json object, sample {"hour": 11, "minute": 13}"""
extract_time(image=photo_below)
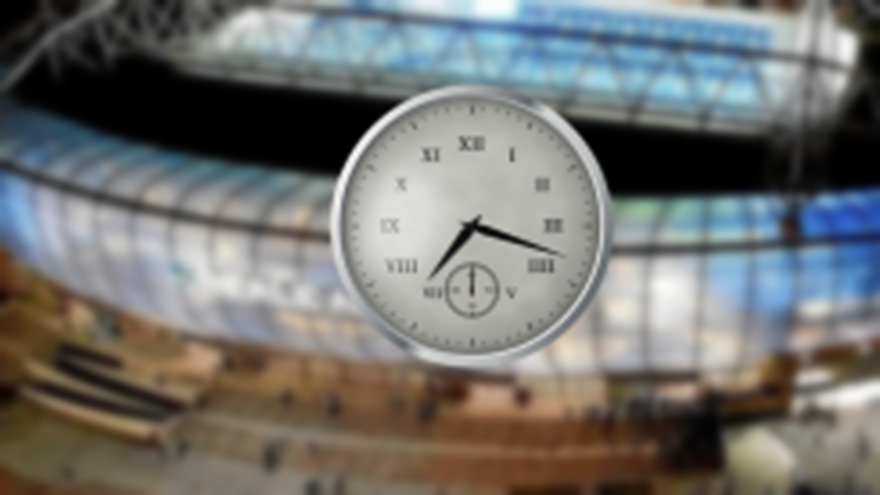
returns {"hour": 7, "minute": 18}
